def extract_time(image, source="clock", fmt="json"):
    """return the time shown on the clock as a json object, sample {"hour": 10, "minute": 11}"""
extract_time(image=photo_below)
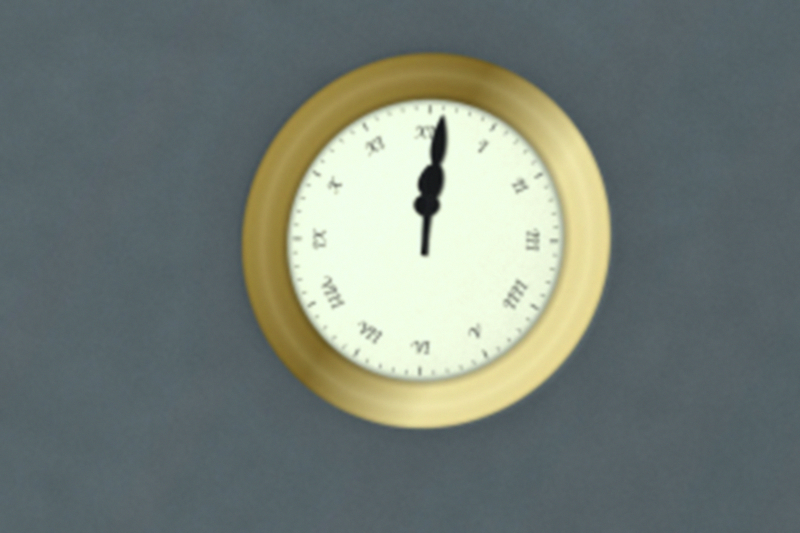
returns {"hour": 12, "minute": 1}
